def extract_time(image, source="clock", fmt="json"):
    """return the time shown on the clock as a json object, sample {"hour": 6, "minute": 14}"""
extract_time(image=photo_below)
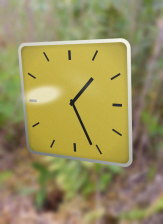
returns {"hour": 1, "minute": 26}
